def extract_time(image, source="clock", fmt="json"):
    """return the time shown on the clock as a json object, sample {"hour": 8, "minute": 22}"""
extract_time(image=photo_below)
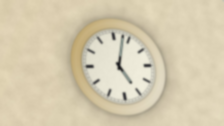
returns {"hour": 5, "minute": 3}
